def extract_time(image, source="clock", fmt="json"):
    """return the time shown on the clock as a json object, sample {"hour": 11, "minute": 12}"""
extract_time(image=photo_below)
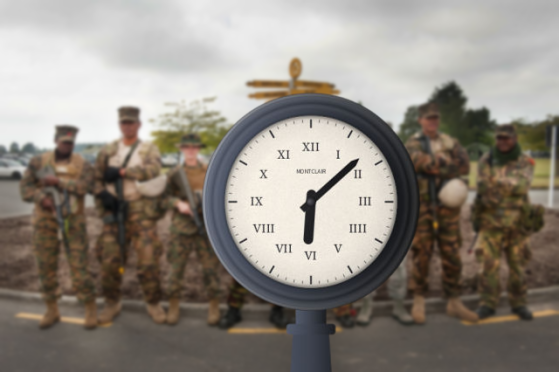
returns {"hour": 6, "minute": 8}
